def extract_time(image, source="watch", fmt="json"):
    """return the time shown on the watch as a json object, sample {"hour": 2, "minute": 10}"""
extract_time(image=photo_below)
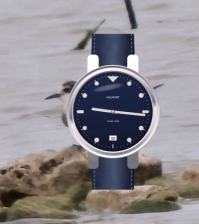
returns {"hour": 9, "minute": 16}
